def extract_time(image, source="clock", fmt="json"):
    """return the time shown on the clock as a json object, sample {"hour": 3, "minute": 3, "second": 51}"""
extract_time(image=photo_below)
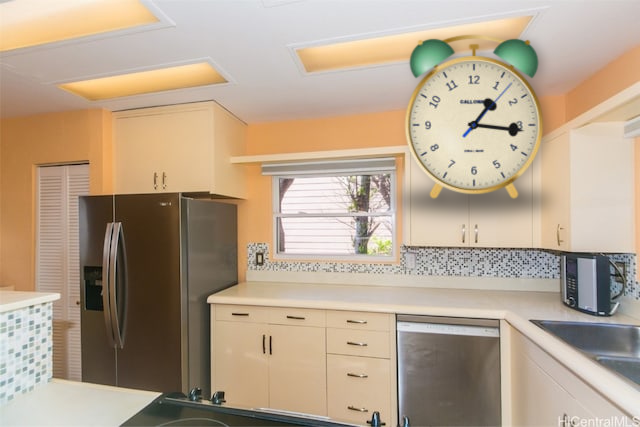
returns {"hour": 1, "minute": 16, "second": 7}
